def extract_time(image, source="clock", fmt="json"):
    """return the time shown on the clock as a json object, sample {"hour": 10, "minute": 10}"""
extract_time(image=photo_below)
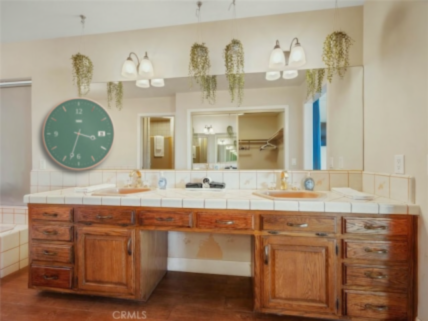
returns {"hour": 3, "minute": 33}
